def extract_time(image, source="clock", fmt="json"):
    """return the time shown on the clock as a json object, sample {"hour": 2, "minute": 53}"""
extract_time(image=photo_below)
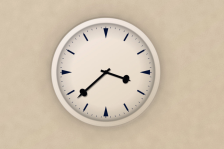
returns {"hour": 3, "minute": 38}
